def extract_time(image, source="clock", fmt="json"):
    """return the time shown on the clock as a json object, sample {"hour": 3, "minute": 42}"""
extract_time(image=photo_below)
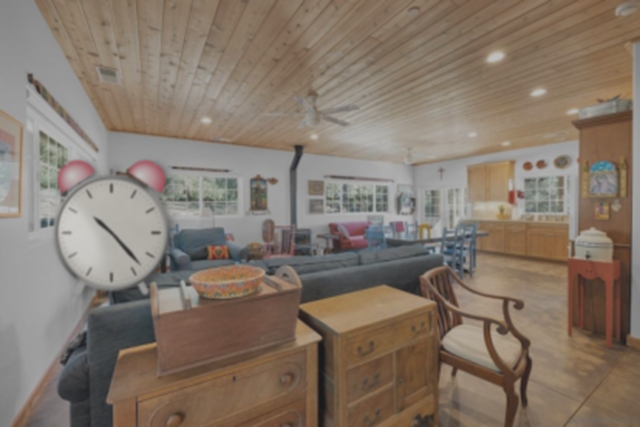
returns {"hour": 10, "minute": 23}
